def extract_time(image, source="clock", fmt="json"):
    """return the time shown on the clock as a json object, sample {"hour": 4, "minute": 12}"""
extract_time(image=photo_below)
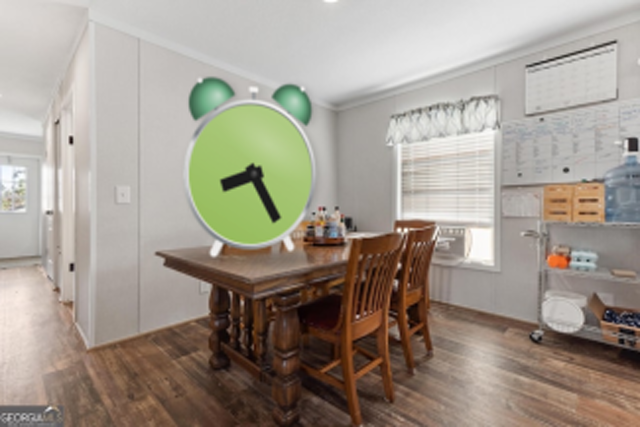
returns {"hour": 8, "minute": 25}
